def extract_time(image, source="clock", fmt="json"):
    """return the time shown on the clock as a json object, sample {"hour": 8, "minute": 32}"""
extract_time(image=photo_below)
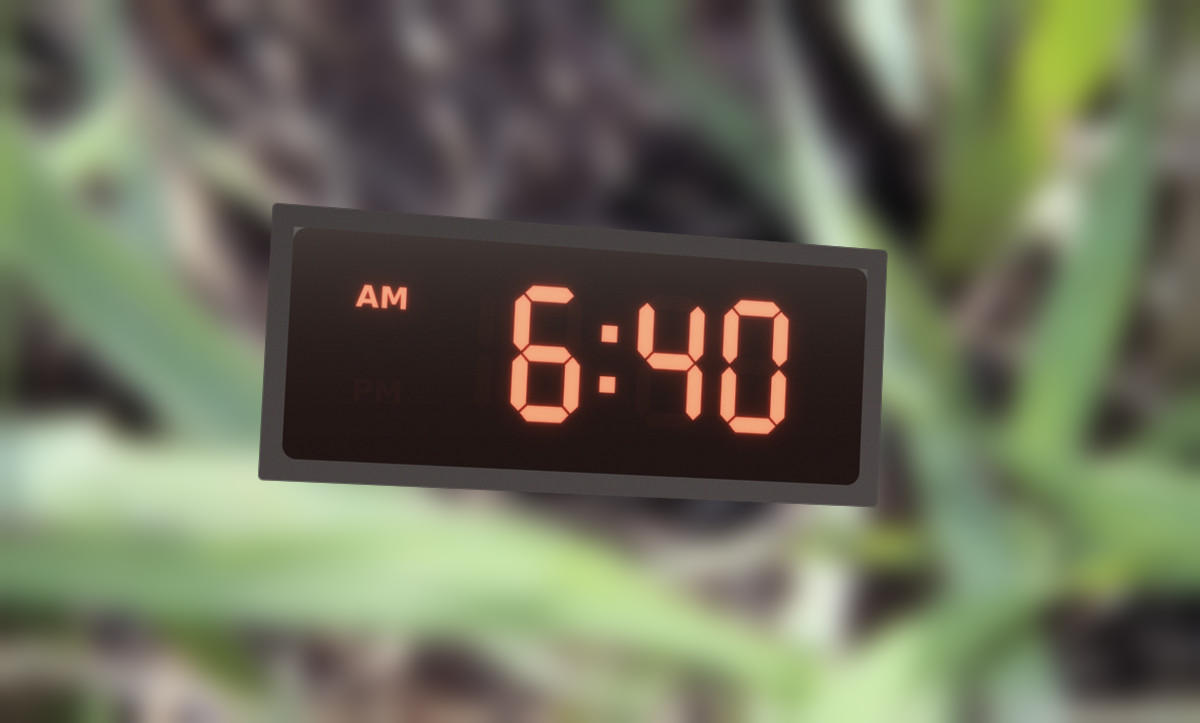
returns {"hour": 6, "minute": 40}
